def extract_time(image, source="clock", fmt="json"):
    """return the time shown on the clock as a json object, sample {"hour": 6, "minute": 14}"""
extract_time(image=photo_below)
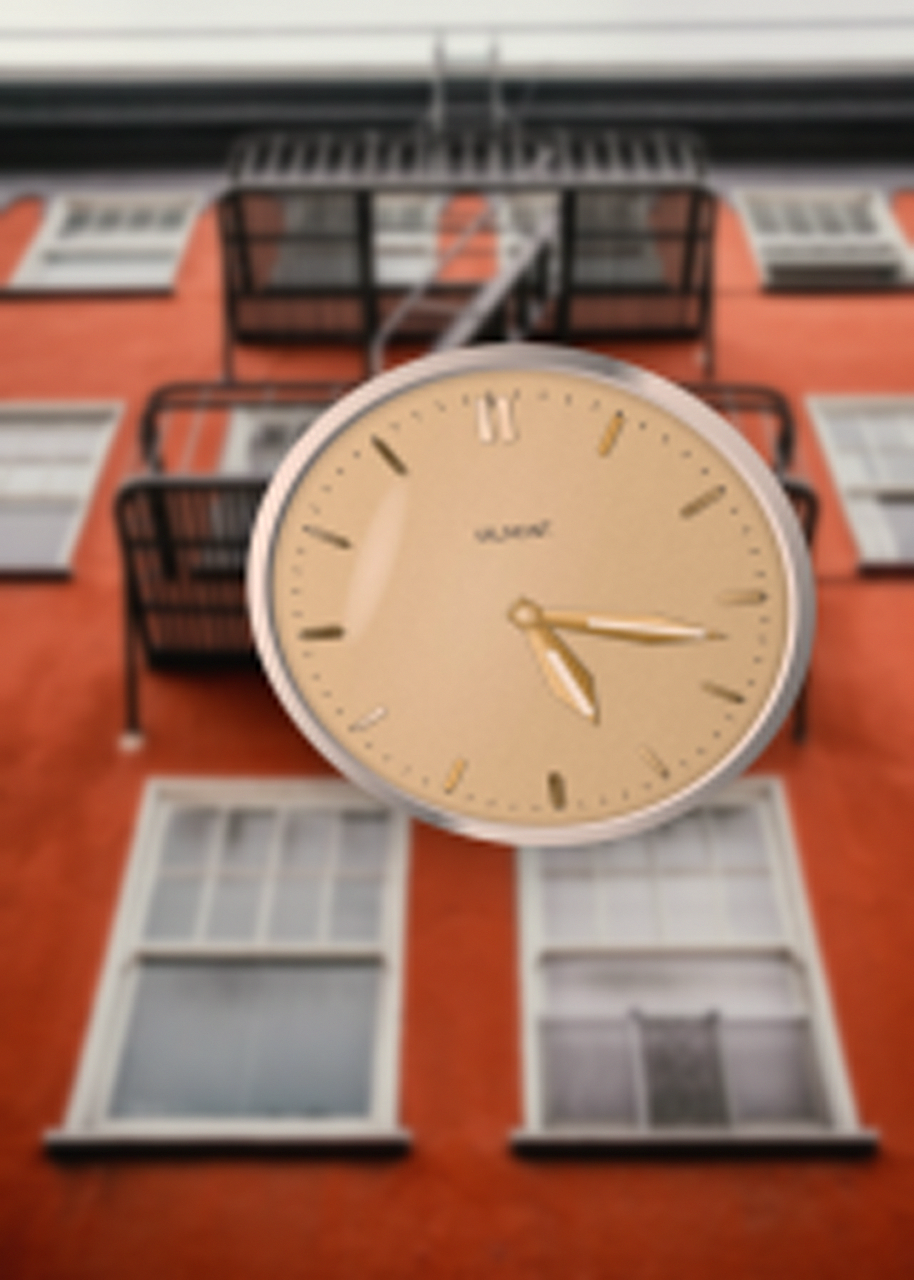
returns {"hour": 5, "minute": 17}
